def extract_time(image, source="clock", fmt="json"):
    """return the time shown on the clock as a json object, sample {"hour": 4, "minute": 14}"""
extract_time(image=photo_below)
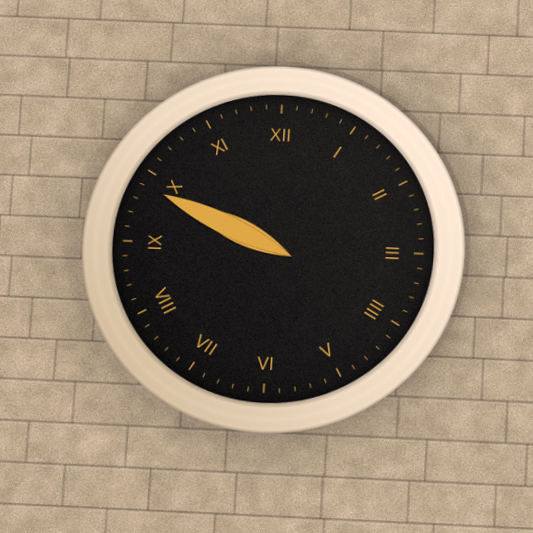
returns {"hour": 9, "minute": 49}
